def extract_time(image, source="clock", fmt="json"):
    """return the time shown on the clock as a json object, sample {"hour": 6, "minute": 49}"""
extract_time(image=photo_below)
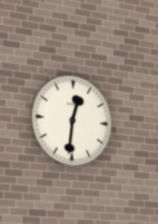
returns {"hour": 12, "minute": 31}
